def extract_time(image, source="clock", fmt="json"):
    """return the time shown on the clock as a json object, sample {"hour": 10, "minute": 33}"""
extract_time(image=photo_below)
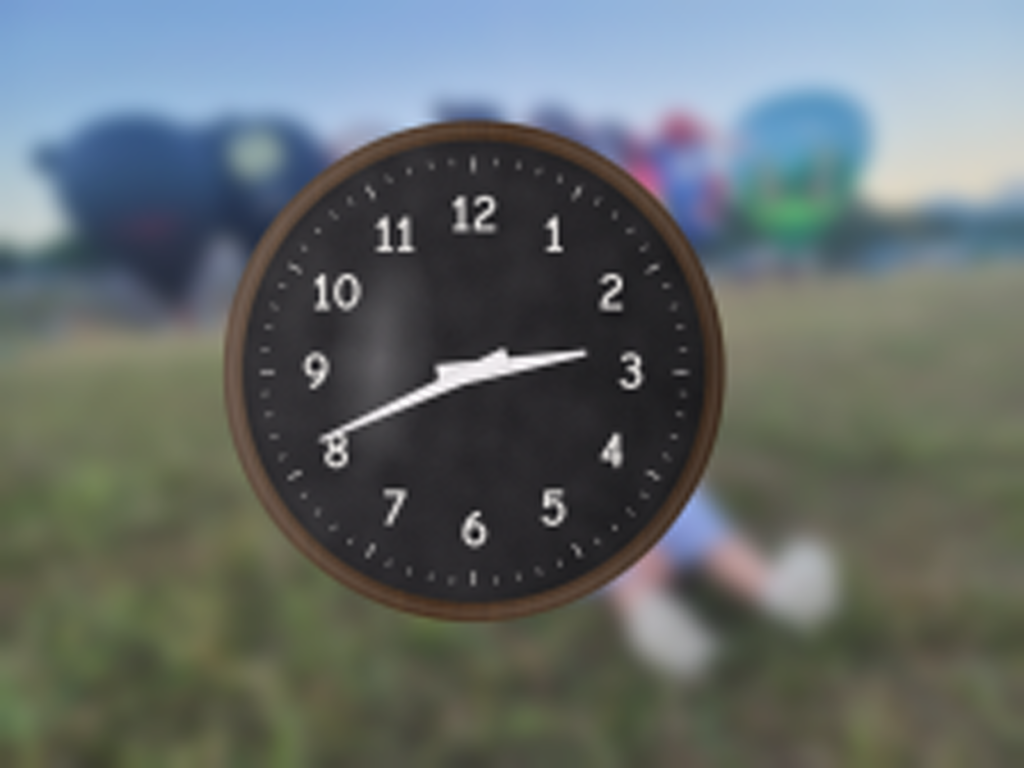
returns {"hour": 2, "minute": 41}
